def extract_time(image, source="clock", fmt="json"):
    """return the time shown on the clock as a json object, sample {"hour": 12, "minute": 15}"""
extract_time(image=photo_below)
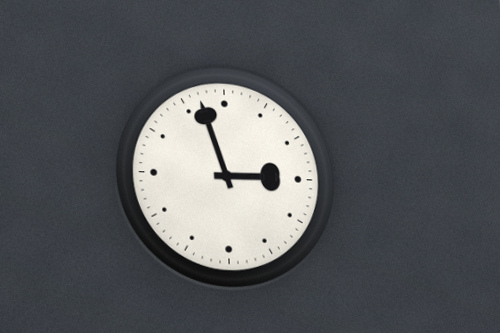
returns {"hour": 2, "minute": 57}
